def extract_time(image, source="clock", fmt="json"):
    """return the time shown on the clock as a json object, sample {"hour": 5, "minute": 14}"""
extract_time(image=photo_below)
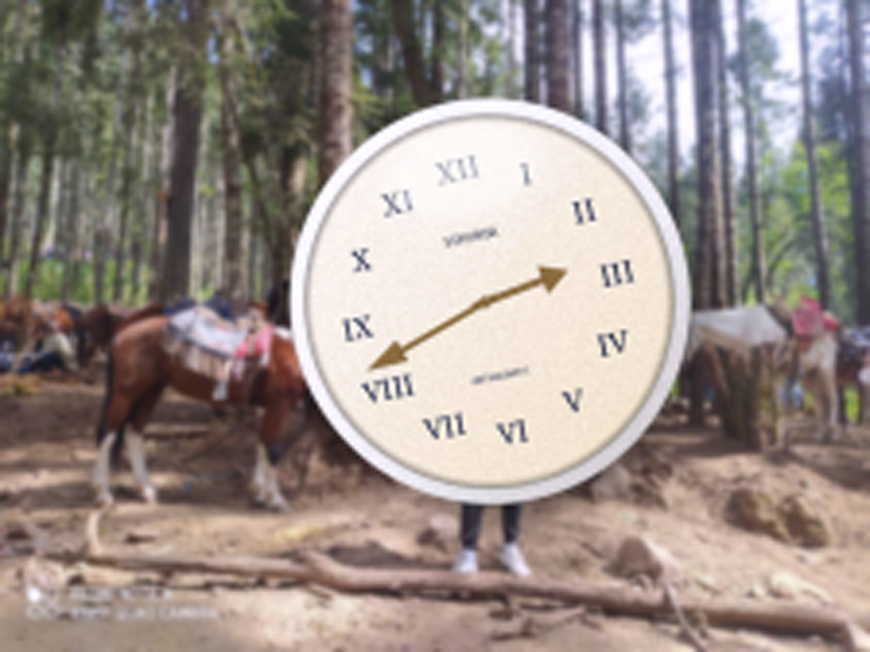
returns {"hour": 2, "minute": 42}
